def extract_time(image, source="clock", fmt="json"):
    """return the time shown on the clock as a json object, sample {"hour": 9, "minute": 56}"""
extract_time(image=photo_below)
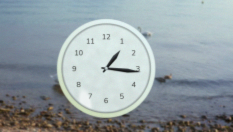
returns {"hour": 1, "minute": 16}
